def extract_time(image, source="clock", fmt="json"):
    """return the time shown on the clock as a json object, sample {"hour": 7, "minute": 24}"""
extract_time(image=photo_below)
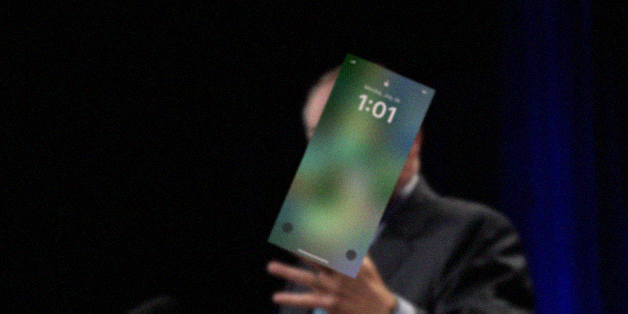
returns {"hour": 1, "minute": 1}
